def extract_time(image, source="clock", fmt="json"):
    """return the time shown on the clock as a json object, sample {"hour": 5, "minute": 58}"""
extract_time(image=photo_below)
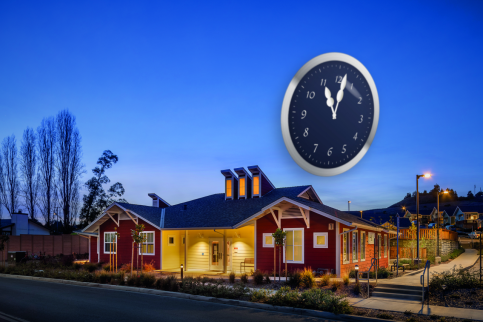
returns {"hour": 11, "minute": 2}
